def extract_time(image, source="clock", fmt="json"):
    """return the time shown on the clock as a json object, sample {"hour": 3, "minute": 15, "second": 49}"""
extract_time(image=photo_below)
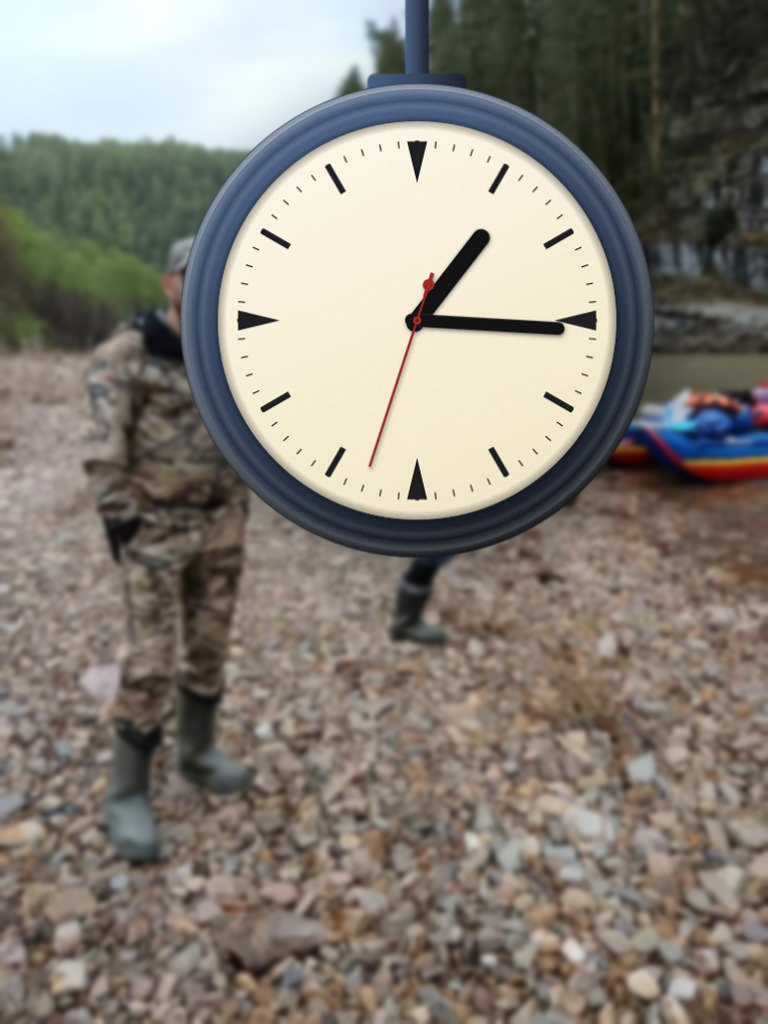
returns {"hour": 1, "minute": 15, "second": 33}
